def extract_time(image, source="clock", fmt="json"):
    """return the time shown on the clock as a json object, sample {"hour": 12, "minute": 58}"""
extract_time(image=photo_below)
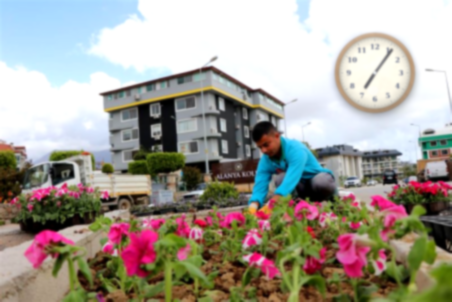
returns {"hour": 7, "minute": 6}
